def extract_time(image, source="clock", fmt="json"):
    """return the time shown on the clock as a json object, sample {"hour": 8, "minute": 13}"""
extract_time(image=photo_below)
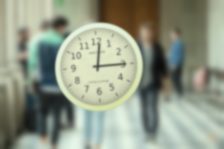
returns {"hour": 12, "minute": 15}
